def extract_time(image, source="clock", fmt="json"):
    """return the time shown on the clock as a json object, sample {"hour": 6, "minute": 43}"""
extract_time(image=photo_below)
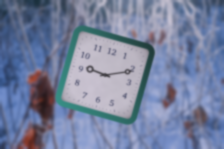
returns {"hour": 9, "minute": 11}
